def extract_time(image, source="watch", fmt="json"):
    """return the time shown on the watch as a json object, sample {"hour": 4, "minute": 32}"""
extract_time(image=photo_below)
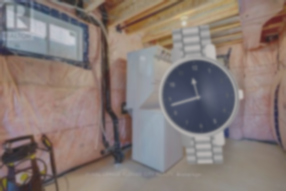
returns {"hour": 11, "minute": 43}
